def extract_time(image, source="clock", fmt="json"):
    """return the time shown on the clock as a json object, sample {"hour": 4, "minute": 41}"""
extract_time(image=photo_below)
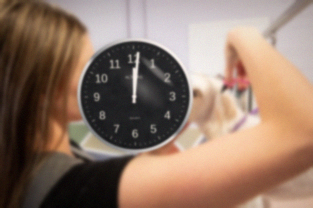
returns {"hour": 12, "minute": 1}
